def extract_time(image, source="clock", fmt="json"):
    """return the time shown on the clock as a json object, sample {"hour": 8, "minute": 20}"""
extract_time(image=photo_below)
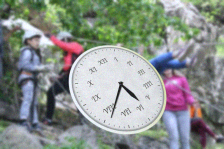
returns {"hour": 5, "minute": 39}
